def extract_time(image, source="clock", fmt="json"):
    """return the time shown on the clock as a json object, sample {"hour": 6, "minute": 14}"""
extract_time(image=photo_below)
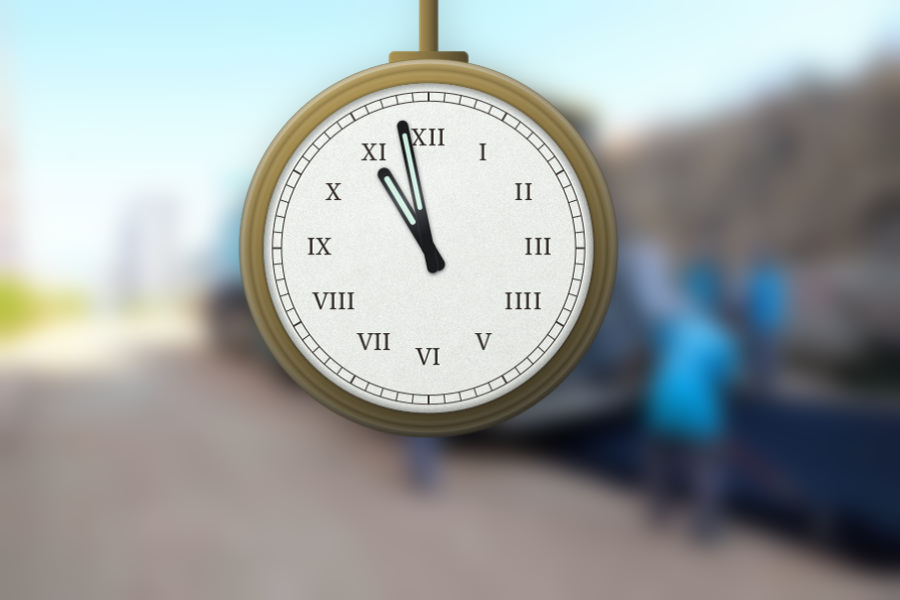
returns {"hour": 10, "minute": 58}
